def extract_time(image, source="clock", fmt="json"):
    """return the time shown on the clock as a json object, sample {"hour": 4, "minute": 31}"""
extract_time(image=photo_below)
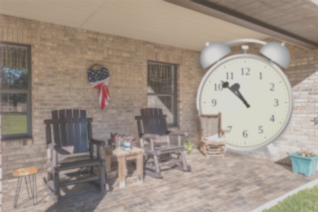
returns {"hour": 10, "minute": 52}
